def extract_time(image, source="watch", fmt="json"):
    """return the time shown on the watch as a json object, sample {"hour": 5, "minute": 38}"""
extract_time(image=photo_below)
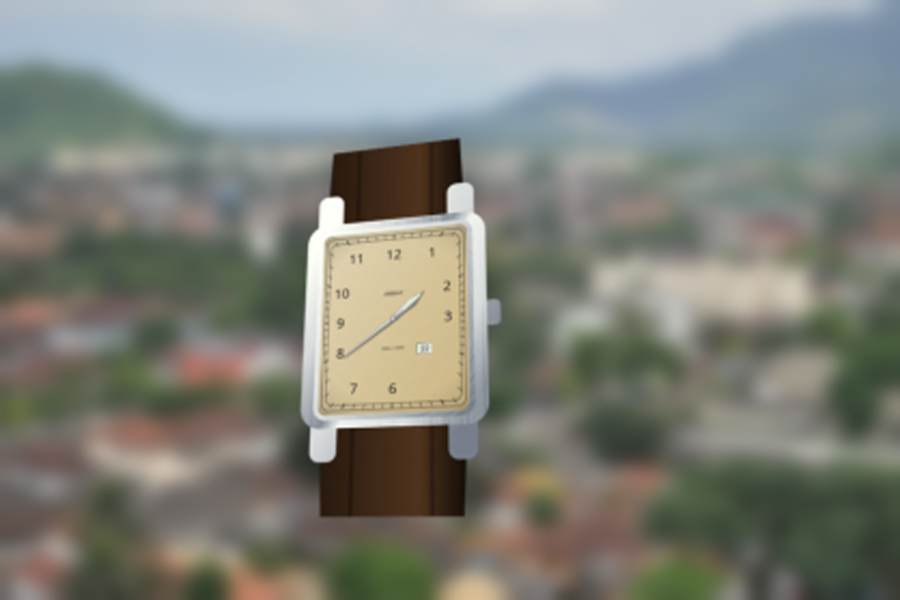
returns {"hour": 1, "minute": 39}
